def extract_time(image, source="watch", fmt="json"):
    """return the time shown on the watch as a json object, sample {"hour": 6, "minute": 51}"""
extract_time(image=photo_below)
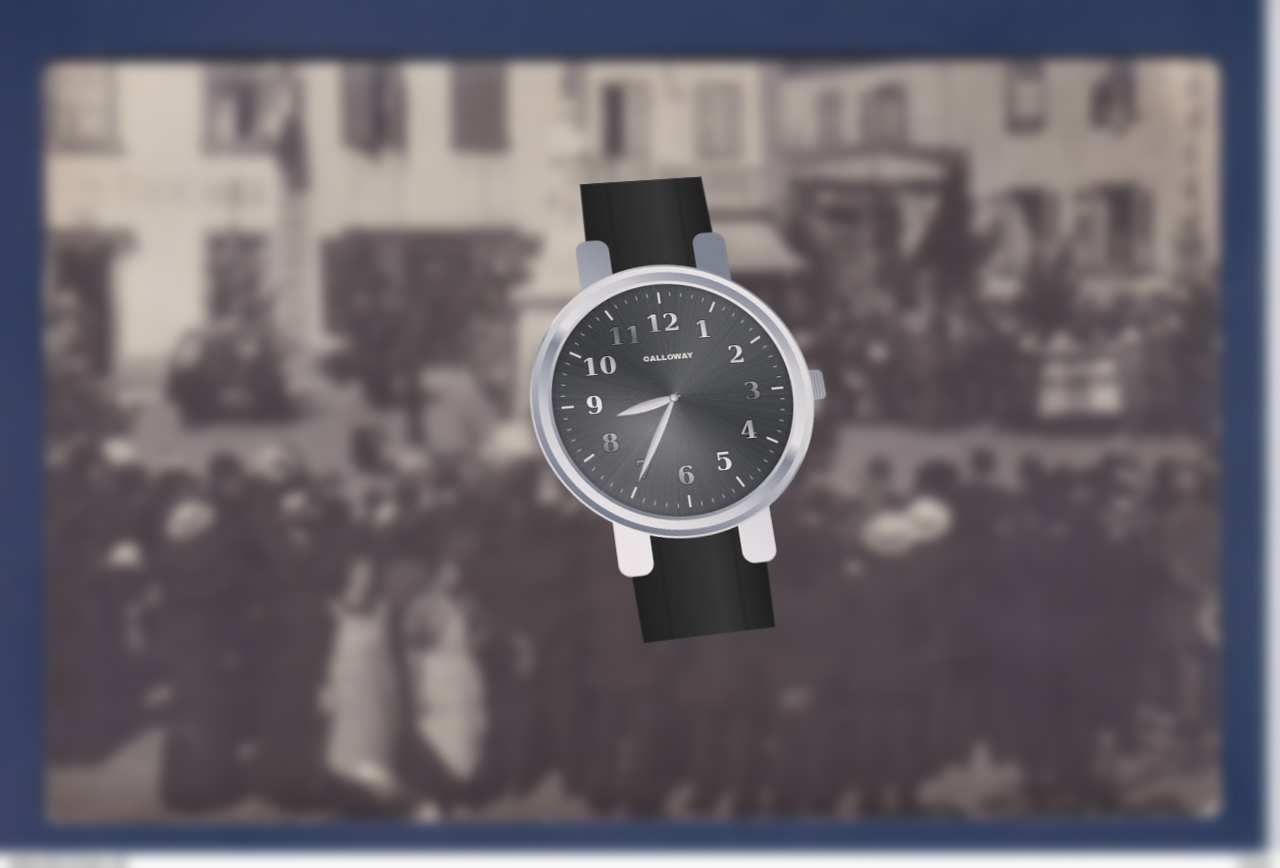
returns {"hour": 8, "minute": 35}
